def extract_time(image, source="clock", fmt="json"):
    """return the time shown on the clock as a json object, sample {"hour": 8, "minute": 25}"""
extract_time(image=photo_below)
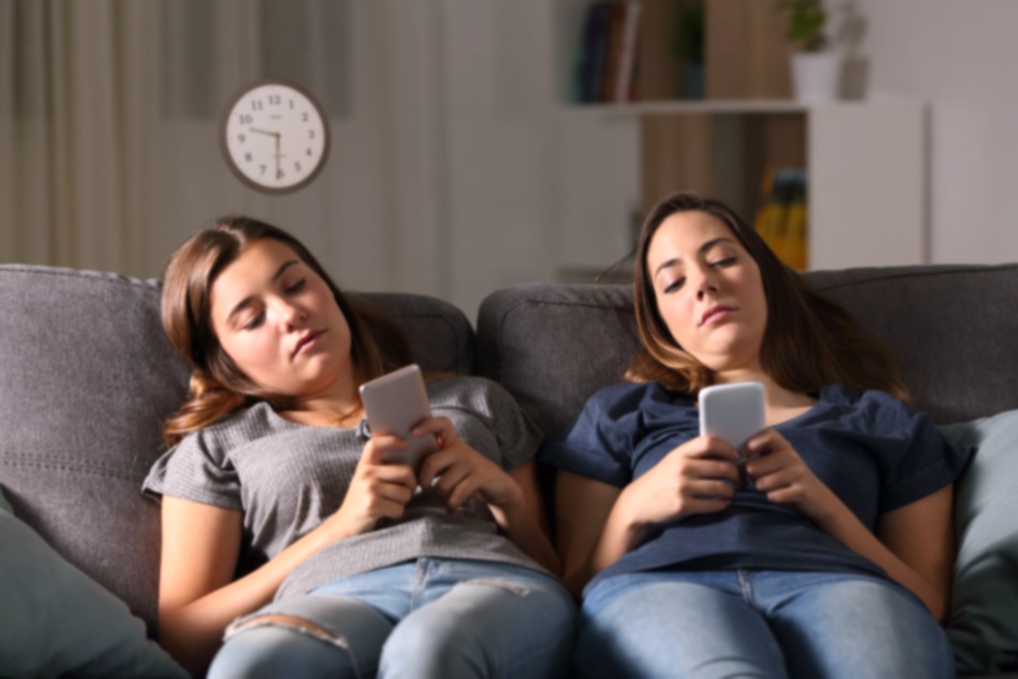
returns {"hour": 9, "minute": 31}
